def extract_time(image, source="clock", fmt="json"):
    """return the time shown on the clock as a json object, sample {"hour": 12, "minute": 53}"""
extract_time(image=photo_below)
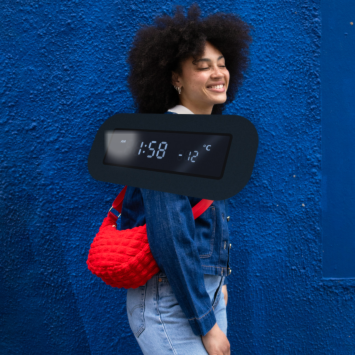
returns {"hour": 1, "minute": 58}
